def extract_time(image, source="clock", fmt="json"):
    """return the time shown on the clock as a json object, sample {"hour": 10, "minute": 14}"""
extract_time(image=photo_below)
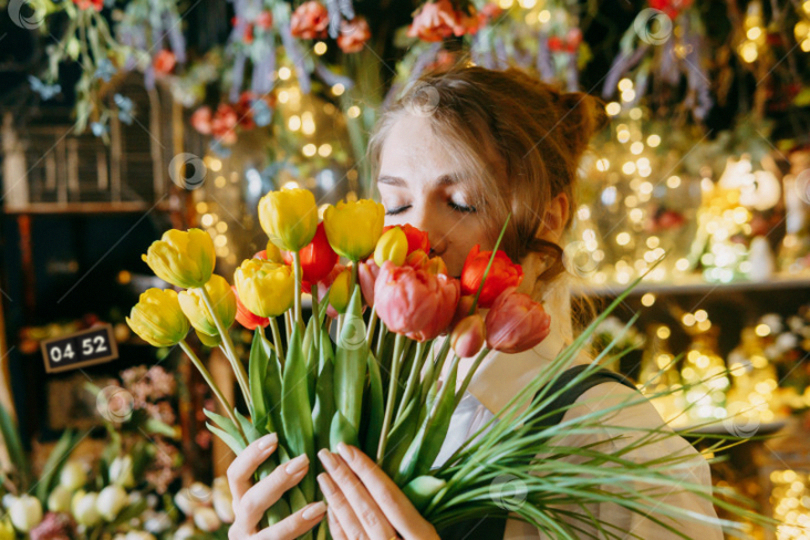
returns {"hour": 4, "minute": 52}
